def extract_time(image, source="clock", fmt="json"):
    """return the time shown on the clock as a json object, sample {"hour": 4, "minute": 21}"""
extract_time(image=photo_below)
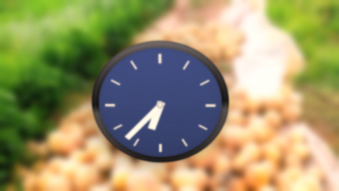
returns {"hour": 6, "minute": 37}
